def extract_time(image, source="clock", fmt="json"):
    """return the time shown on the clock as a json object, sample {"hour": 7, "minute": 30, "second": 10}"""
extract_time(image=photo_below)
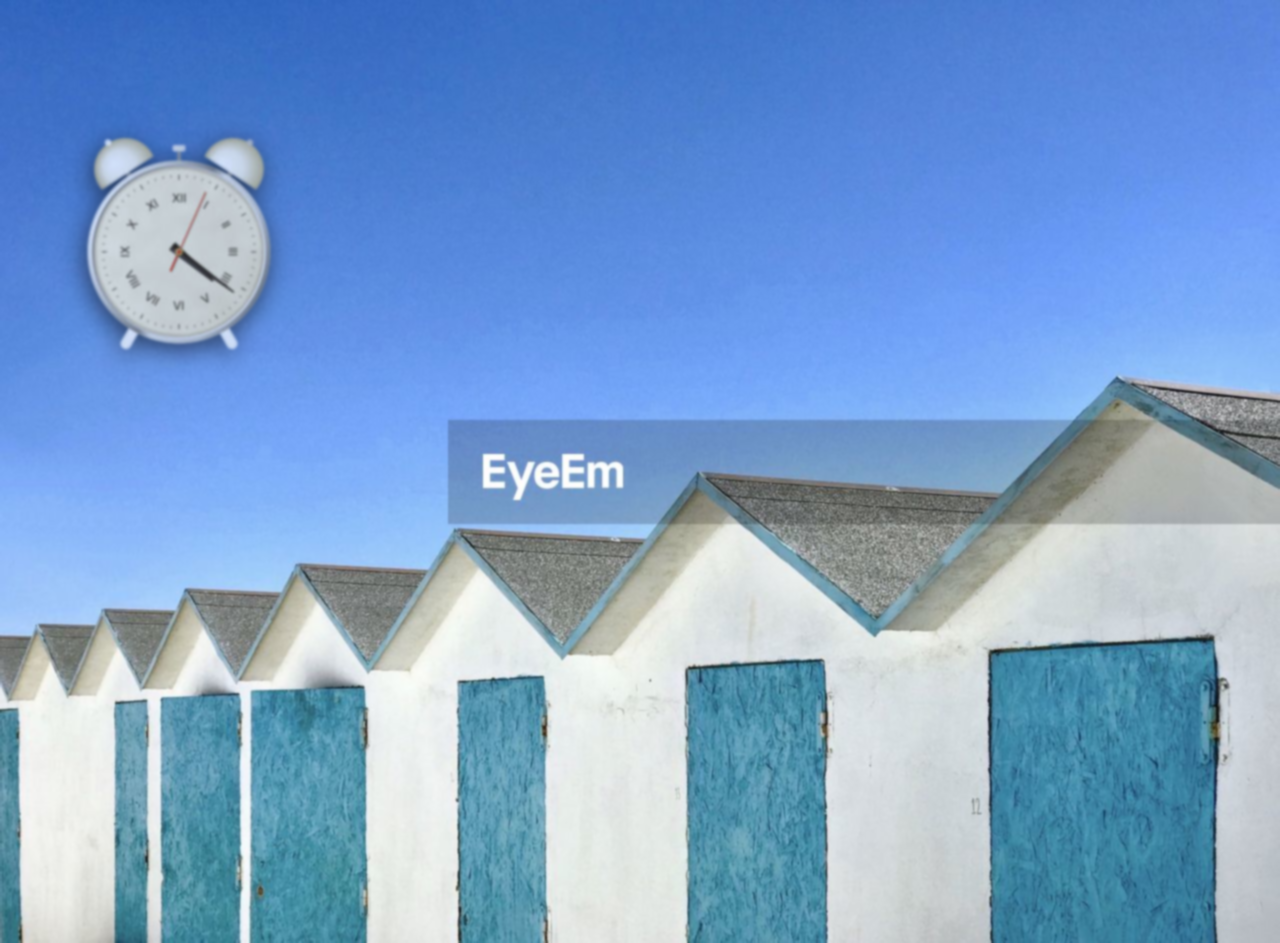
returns {"hour": 4, "minute": 21, "second": 4}
